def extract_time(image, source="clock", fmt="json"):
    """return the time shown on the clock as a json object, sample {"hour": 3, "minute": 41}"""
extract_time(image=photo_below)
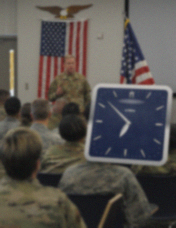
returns {"hour": 6, "minute": 52}
